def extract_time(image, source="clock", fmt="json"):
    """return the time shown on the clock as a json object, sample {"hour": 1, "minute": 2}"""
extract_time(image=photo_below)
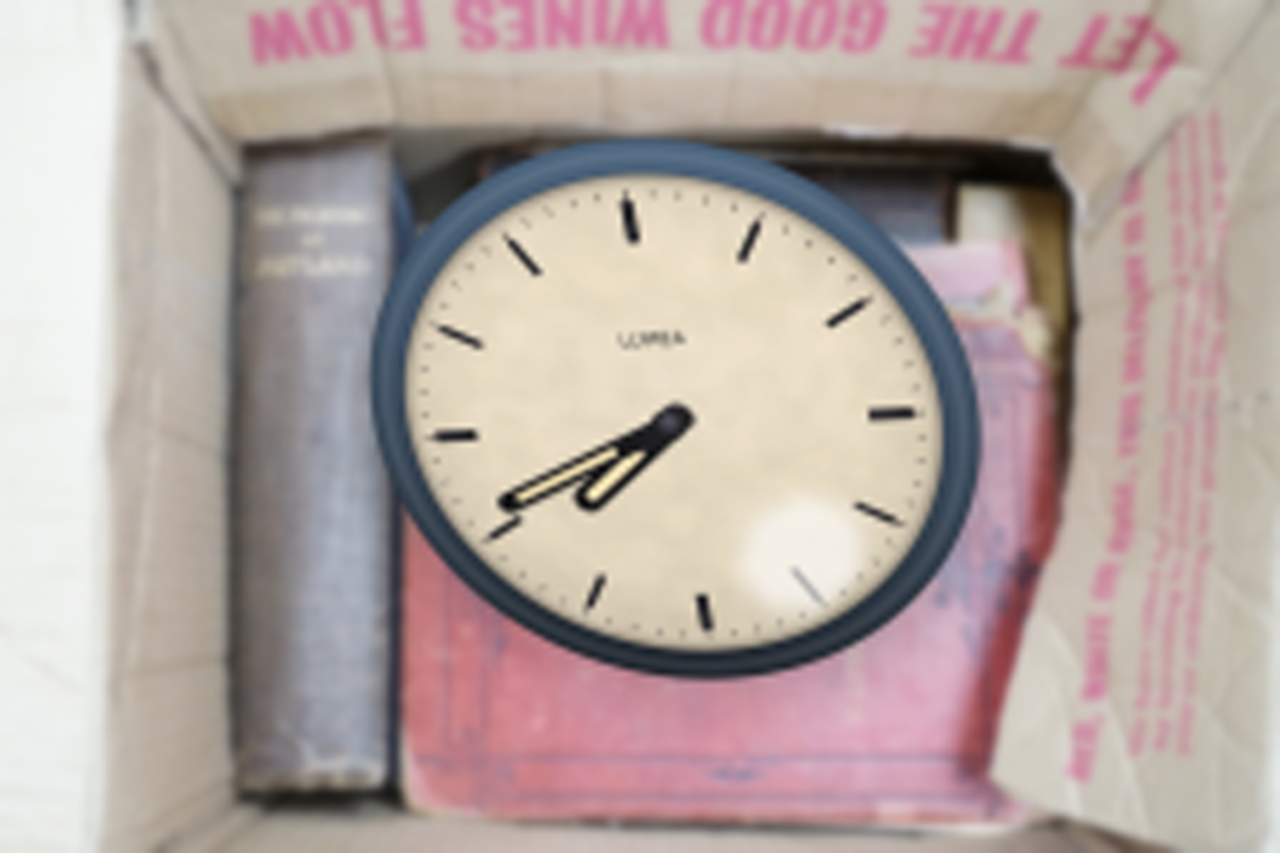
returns {"hour": 7, "minute": 41}
